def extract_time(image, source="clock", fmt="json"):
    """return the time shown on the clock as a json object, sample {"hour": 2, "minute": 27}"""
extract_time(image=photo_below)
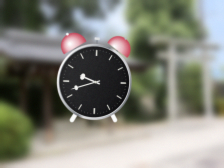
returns {"hour": 9, "minute": 42}
